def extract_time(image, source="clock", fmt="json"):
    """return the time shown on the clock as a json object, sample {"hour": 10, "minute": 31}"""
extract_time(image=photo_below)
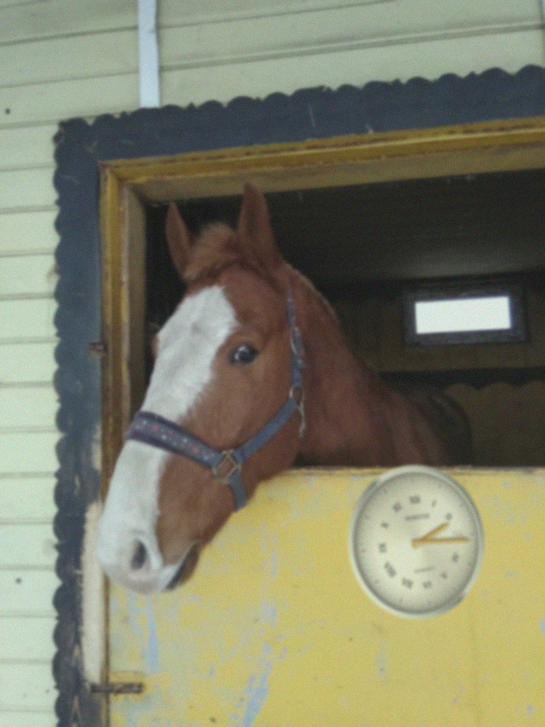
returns {"hour": 2, "minute": 16}
